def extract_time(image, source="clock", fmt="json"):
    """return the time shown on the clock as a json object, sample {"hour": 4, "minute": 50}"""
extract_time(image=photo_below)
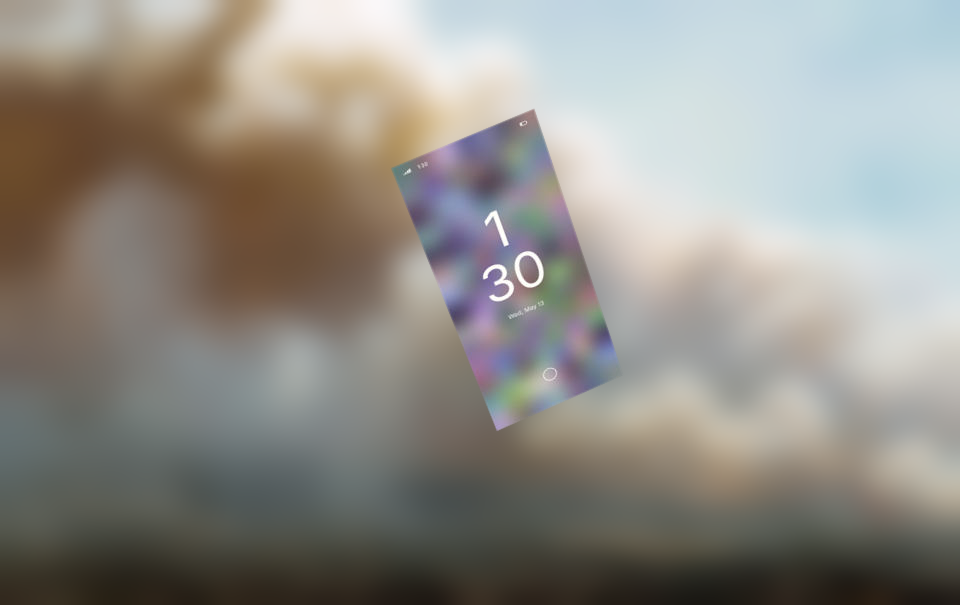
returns {"hour": 1, "minute": 30}
